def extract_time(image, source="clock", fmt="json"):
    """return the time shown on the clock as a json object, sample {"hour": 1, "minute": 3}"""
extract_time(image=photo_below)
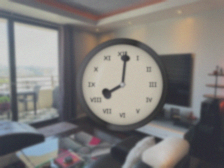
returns {"hour": 8, "minute": 1}
